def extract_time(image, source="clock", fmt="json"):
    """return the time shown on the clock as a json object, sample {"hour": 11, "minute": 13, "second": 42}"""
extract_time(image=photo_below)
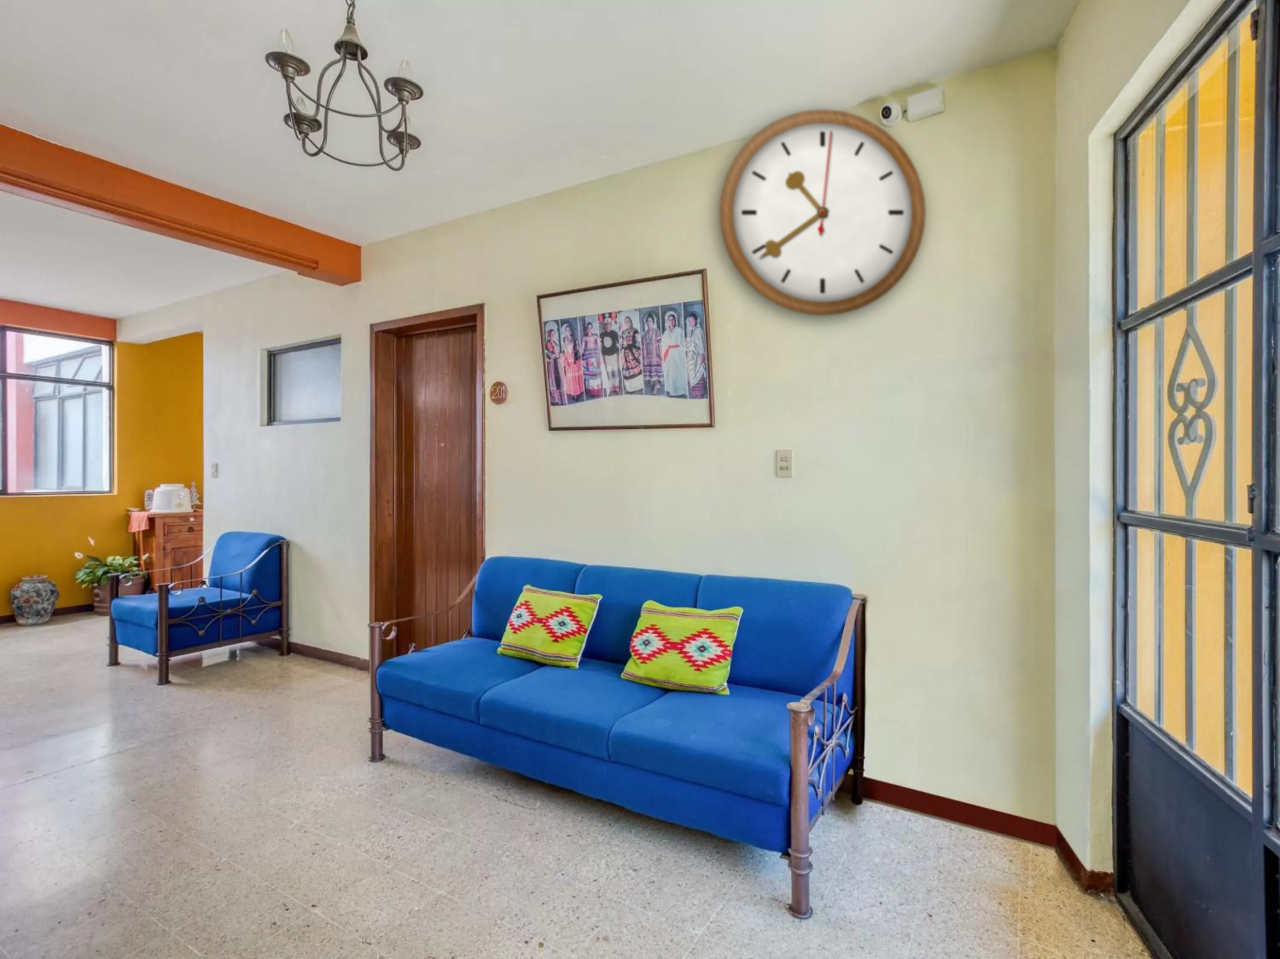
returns {"hour": 10, "minute": 39, "second": 1}
